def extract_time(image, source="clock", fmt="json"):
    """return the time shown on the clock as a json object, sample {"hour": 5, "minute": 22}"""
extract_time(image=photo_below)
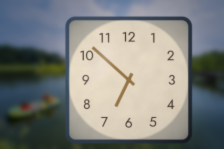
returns {"hour": 6, "minute": 52}
